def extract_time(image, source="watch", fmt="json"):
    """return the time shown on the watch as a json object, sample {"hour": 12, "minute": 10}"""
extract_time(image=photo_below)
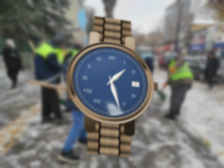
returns {"hour": 1, "minute": 27}
